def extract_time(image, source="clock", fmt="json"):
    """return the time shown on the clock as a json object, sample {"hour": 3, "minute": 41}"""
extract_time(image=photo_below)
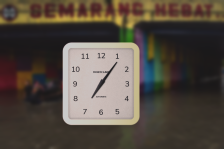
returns {"hour": 7, "minute": 6}
